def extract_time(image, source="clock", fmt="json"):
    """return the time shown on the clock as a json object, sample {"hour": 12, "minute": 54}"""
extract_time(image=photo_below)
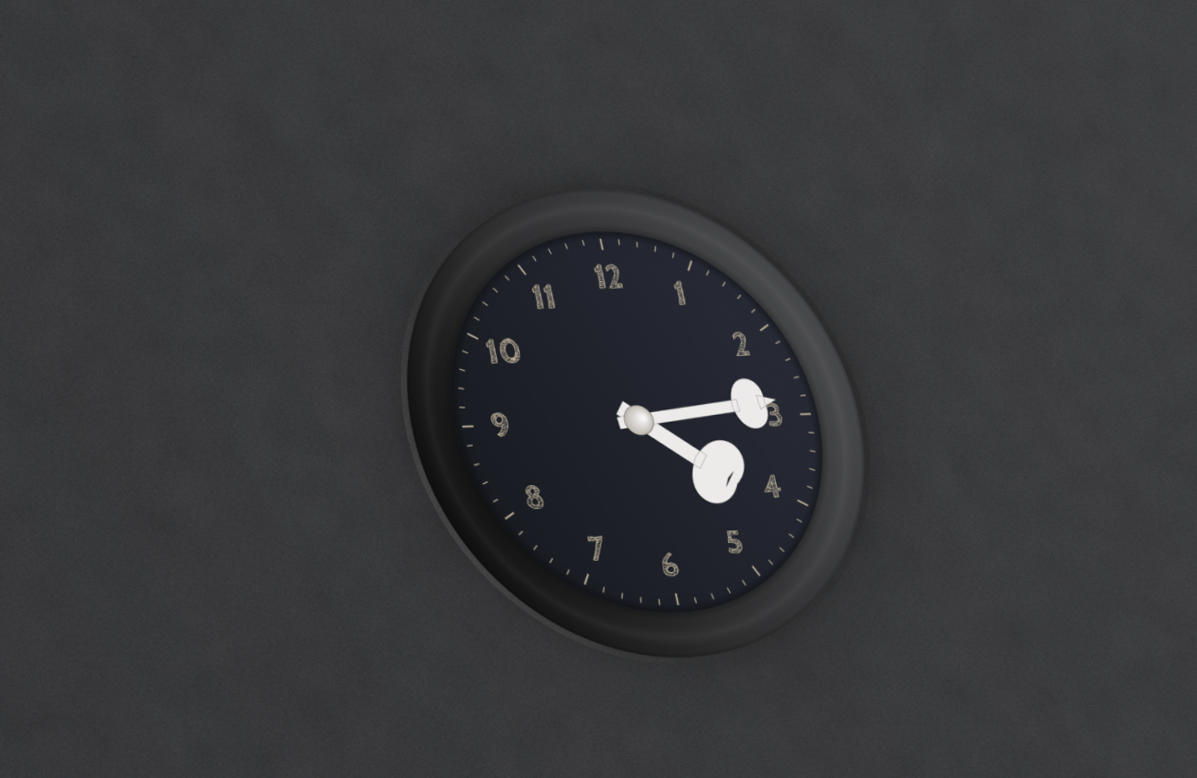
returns {"hour": 4, "minute": 14}
